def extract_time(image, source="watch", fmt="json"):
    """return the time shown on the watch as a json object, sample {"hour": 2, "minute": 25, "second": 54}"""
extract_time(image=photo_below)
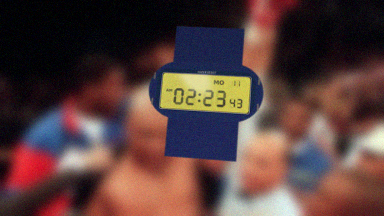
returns {"hour": 2, "minute": 23, "second": 43}
